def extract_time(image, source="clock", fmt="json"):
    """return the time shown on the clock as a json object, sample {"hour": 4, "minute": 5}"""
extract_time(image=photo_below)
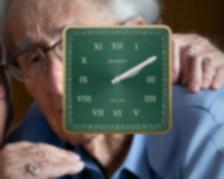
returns {"hour": 2, "minute": 10}
